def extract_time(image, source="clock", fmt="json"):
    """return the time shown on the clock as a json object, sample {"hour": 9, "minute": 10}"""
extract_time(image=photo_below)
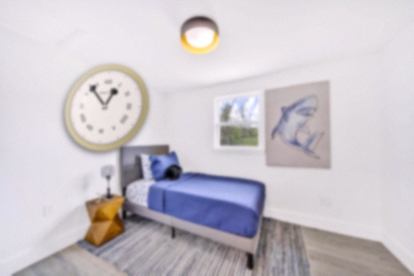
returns {"hour": 12, "minute": 53}
